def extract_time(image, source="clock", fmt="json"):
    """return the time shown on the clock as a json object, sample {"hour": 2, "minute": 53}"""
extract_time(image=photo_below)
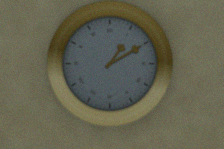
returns {"hour": 1, "minute": 10}
